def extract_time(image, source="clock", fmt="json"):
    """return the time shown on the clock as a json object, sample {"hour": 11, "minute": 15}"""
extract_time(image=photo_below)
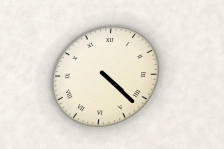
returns {"hour": 4, "minute": 22}
